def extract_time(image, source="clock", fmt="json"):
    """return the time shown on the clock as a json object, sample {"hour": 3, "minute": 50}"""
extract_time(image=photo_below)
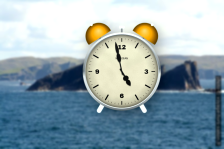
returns {"hour": 4, "minute": 58}
